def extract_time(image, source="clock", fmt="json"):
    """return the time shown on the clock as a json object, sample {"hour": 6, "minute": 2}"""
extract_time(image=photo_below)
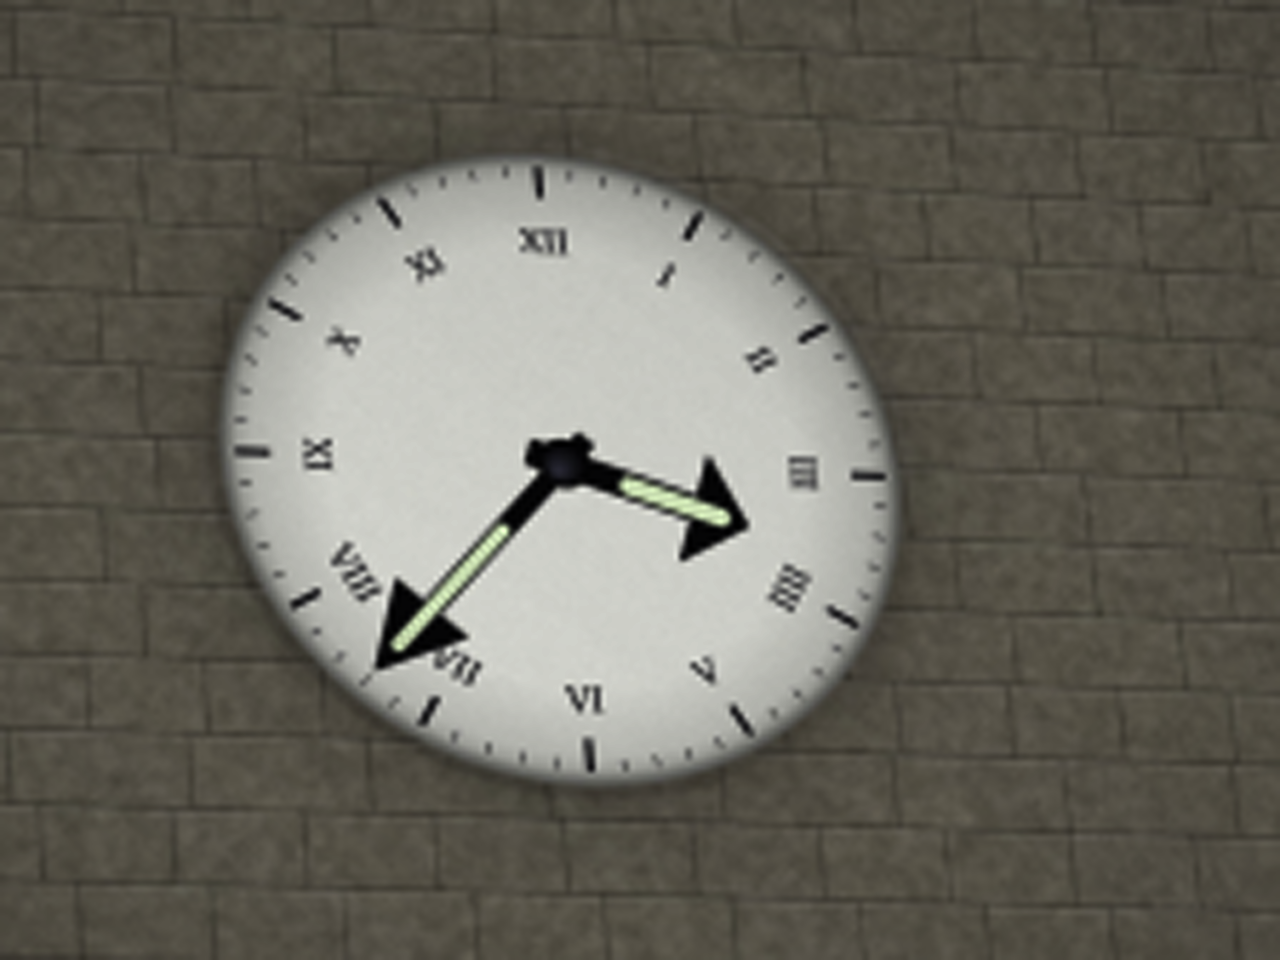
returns {"hour": 3, "minute": 37}
